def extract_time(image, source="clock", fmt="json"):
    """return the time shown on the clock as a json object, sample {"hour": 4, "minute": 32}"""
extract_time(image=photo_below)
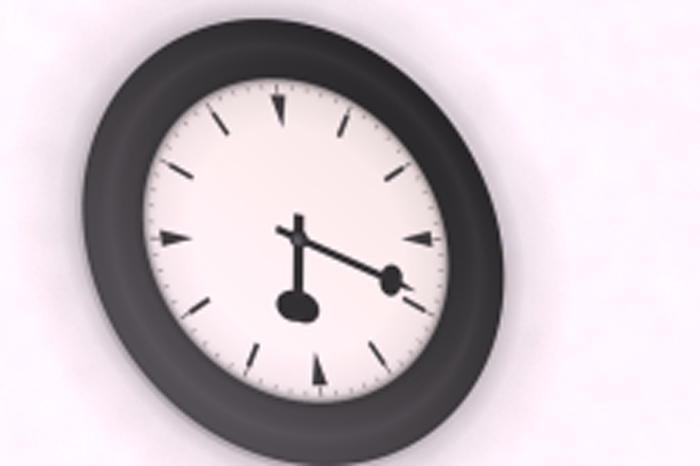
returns {"hour": 6, "minute": 19}
